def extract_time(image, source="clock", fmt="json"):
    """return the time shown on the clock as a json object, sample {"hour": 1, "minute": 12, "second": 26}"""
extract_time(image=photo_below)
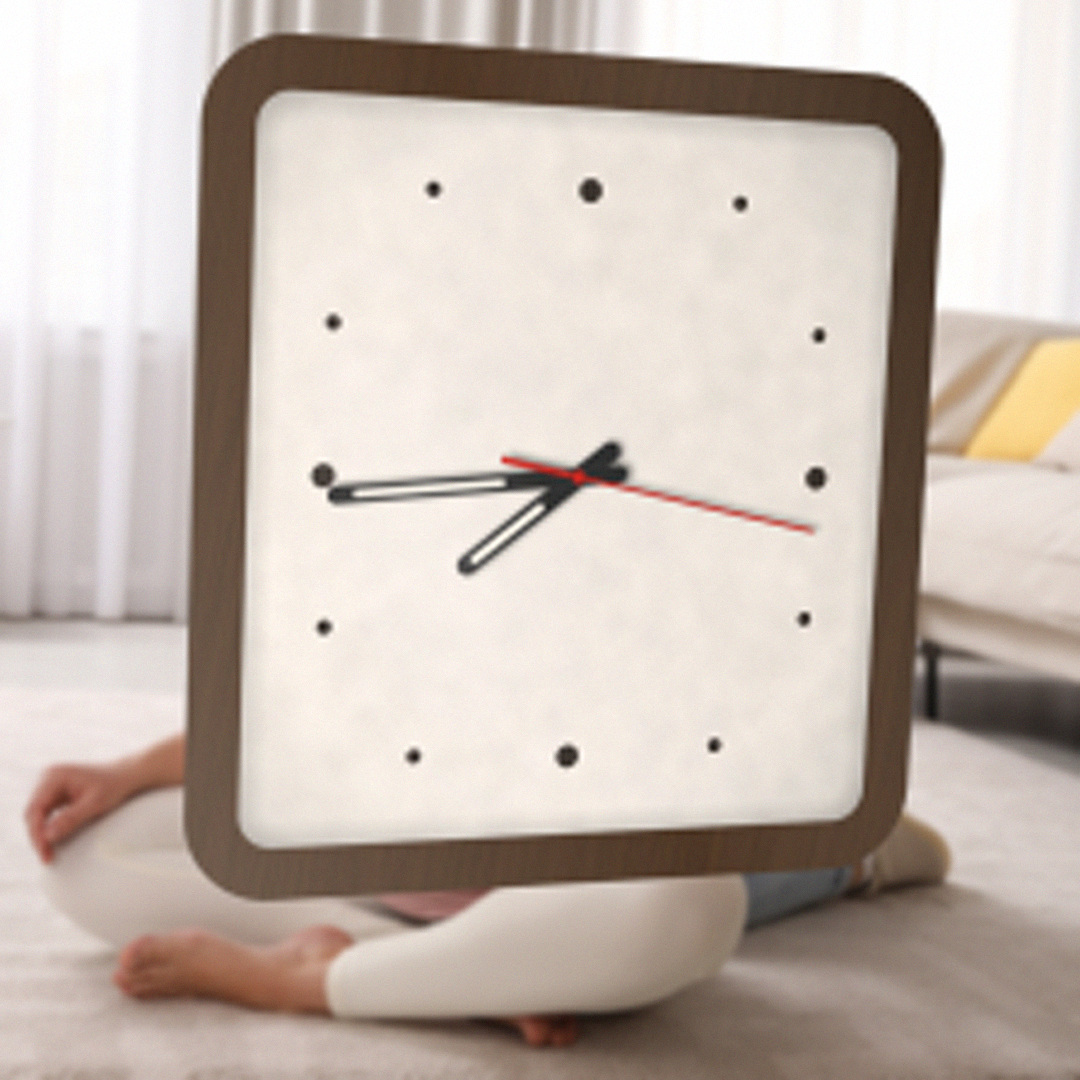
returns {"hour": 7, "minute": 44, "second": 17}
